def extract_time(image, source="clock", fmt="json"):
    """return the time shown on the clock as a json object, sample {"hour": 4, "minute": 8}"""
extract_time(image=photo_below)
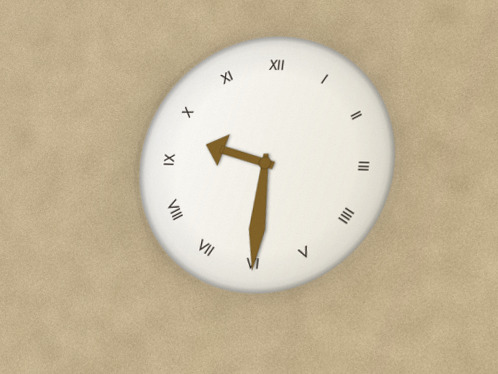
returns {"hour": 9, "minute": 30}
